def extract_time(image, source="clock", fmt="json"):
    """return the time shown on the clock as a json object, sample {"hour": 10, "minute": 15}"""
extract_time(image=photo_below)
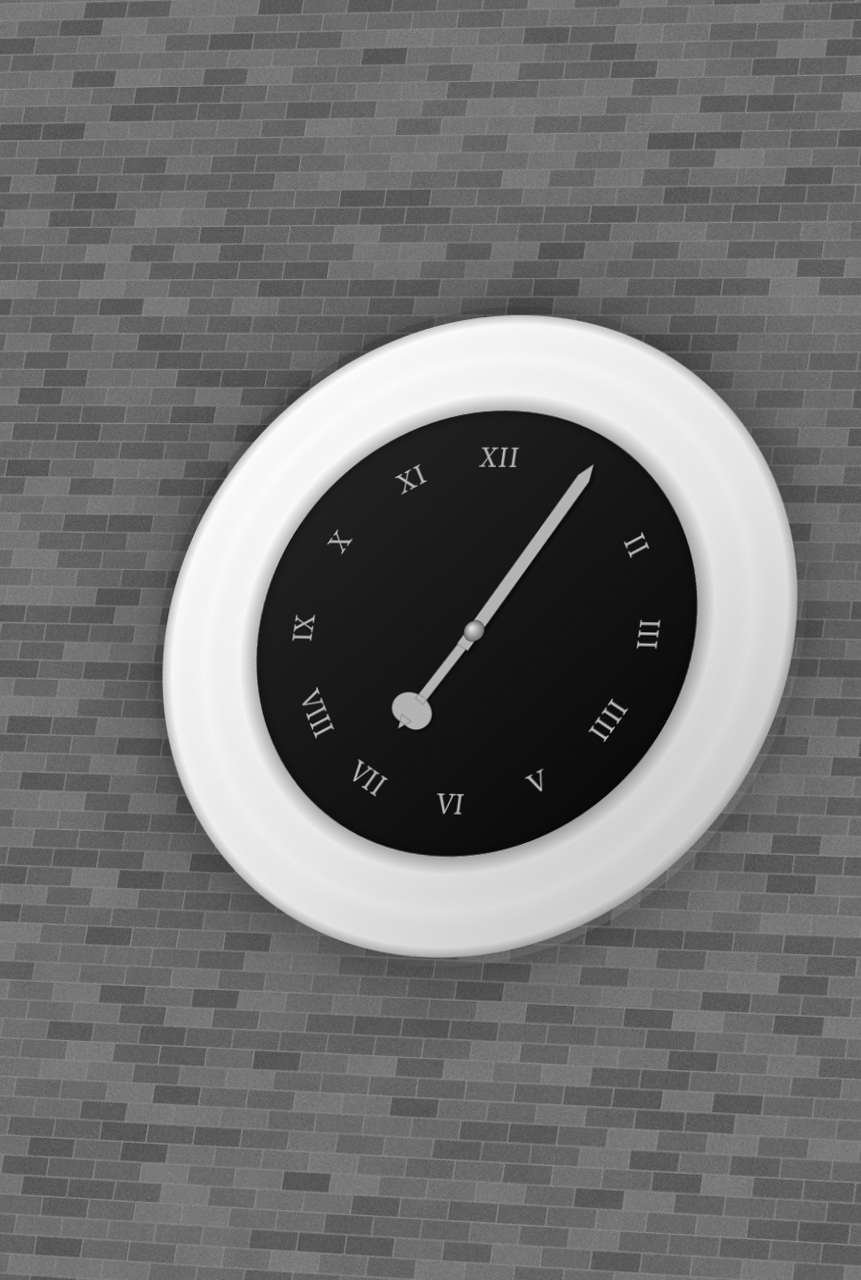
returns {"hour": 7, "minute": 5}
